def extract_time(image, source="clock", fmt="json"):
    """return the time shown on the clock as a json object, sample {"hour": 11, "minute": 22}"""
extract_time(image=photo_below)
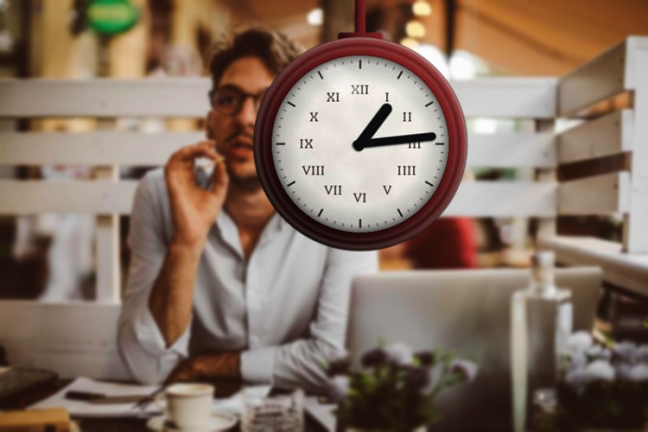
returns {"hour": 1, "minute": 14}
